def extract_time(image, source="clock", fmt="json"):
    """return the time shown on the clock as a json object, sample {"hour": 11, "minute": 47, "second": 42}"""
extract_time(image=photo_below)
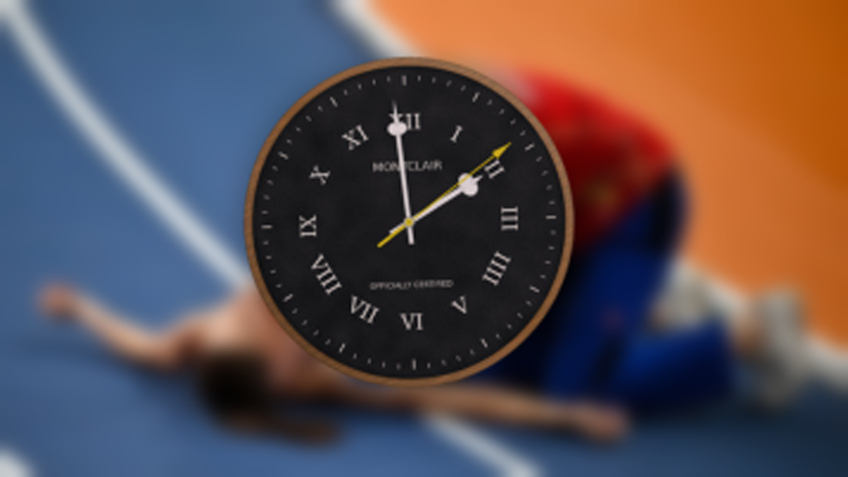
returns {"hour": 1, "minute": 59, "second": 9}
